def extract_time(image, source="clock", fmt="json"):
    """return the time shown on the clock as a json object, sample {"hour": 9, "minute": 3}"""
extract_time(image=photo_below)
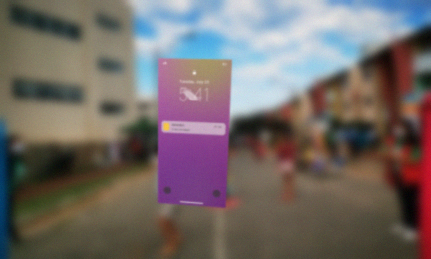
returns {"hour": 5, "minute": 41}
